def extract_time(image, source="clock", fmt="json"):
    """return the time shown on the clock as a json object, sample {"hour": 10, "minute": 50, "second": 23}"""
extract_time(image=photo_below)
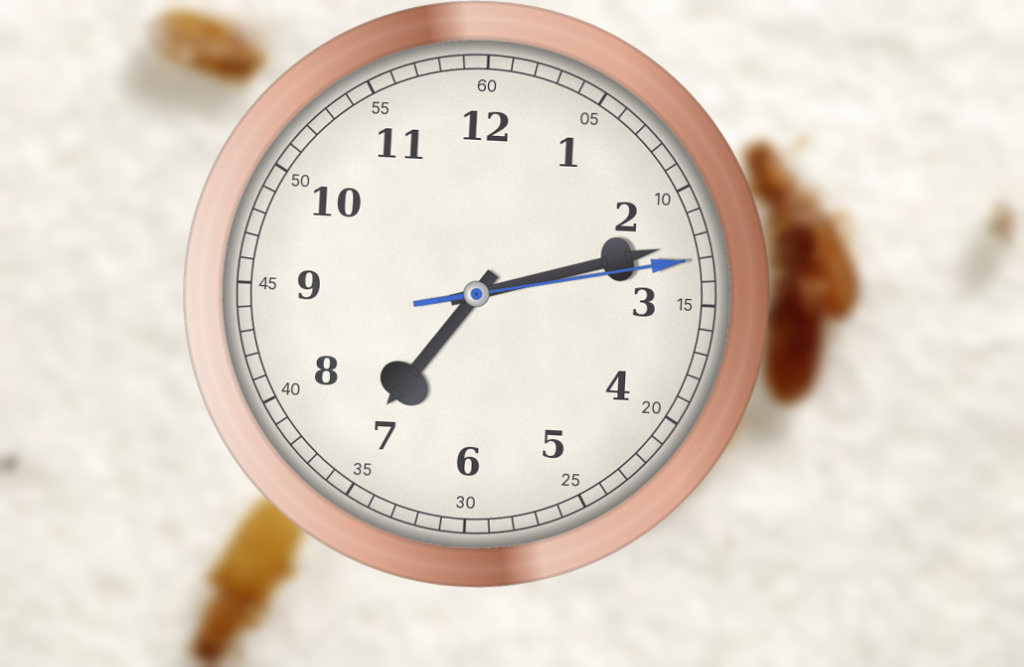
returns {"hour": 7, "minute": 12, "second": 13}
